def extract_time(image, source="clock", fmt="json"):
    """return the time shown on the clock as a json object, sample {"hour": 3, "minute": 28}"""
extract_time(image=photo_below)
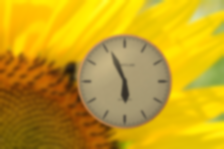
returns {"hour": 5, "minute": 56}
